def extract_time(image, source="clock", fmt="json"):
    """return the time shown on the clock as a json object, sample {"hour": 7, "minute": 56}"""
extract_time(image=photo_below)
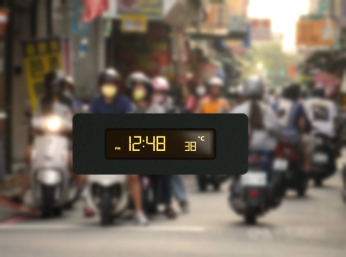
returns {"hour": 12, "minute": 48}
